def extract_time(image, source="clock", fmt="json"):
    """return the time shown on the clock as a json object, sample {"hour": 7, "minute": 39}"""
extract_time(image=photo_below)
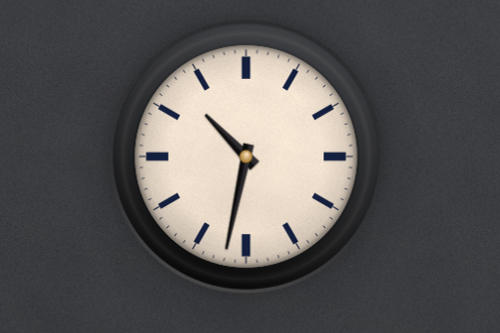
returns {"hour": 10, "minute": 32}
